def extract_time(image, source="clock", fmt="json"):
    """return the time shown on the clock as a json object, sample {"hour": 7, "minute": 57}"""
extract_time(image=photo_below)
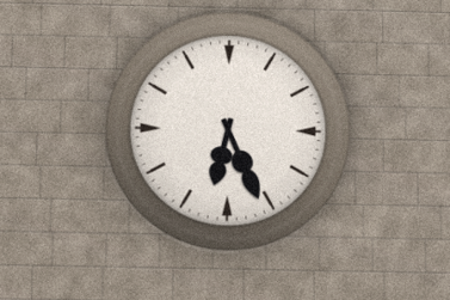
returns {"hour": 6, "minute": 26}
